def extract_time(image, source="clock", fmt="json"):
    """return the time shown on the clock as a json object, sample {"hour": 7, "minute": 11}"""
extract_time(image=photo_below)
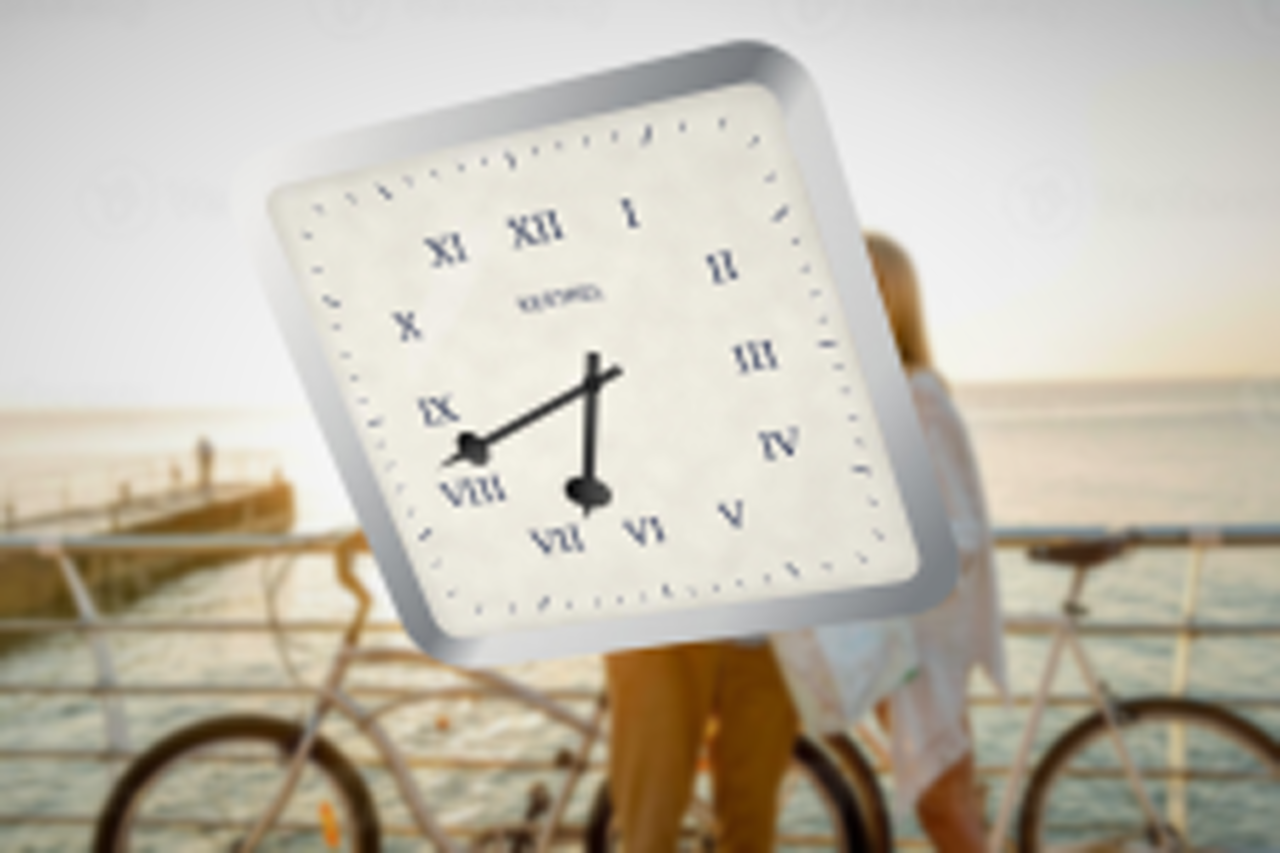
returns {"hour": 6, "minute": 42}
